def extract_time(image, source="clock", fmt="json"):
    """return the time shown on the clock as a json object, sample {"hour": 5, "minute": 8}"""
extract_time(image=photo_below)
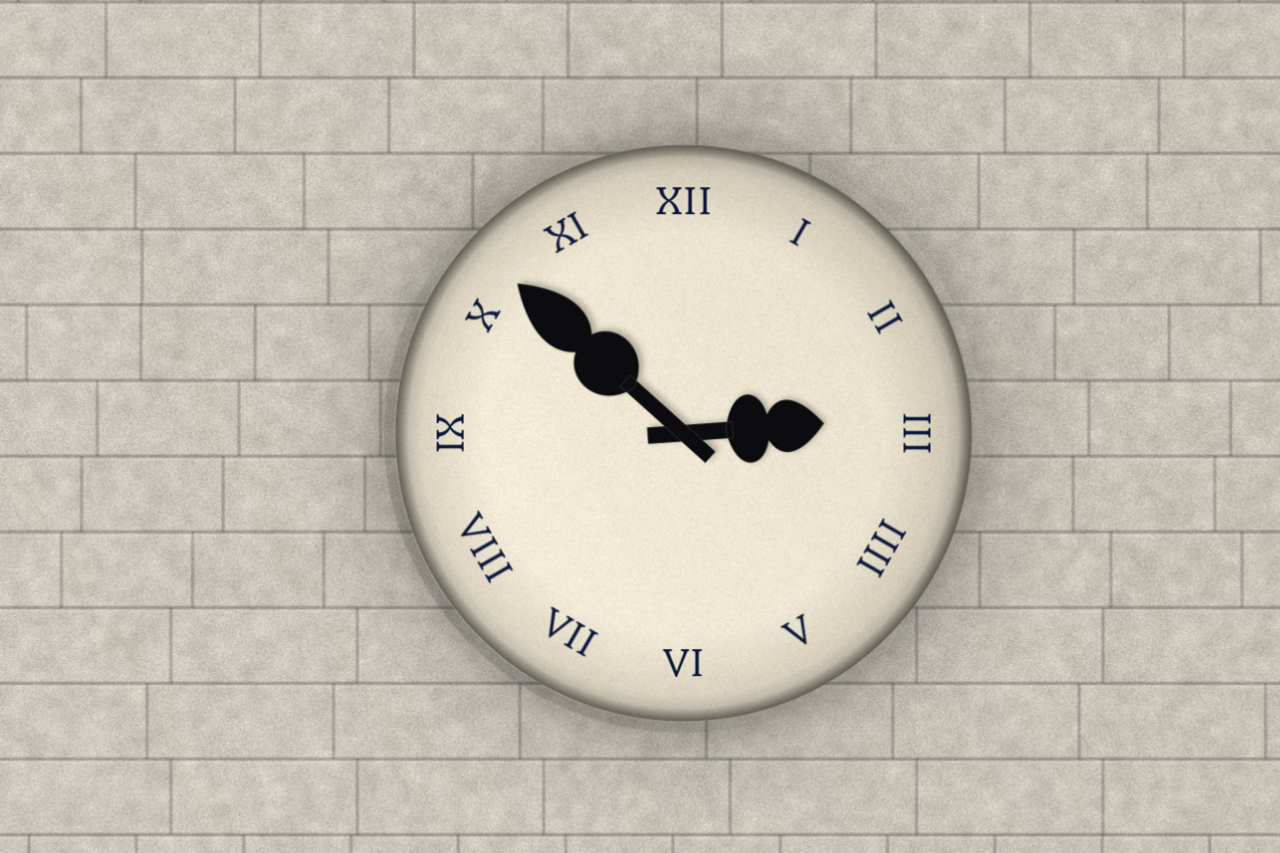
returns {"hour": 2, "minute": 52}
